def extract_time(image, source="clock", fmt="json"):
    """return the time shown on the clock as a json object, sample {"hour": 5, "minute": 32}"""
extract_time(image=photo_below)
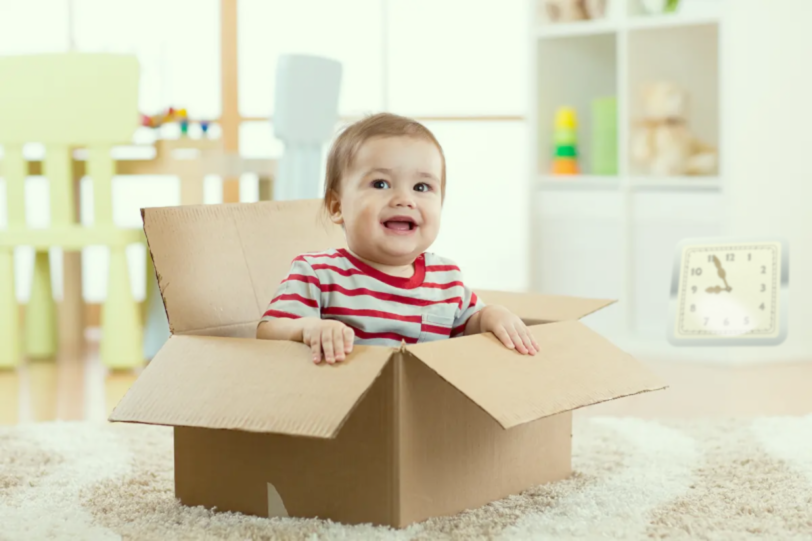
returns {"hour": 8, "minute": 56}
